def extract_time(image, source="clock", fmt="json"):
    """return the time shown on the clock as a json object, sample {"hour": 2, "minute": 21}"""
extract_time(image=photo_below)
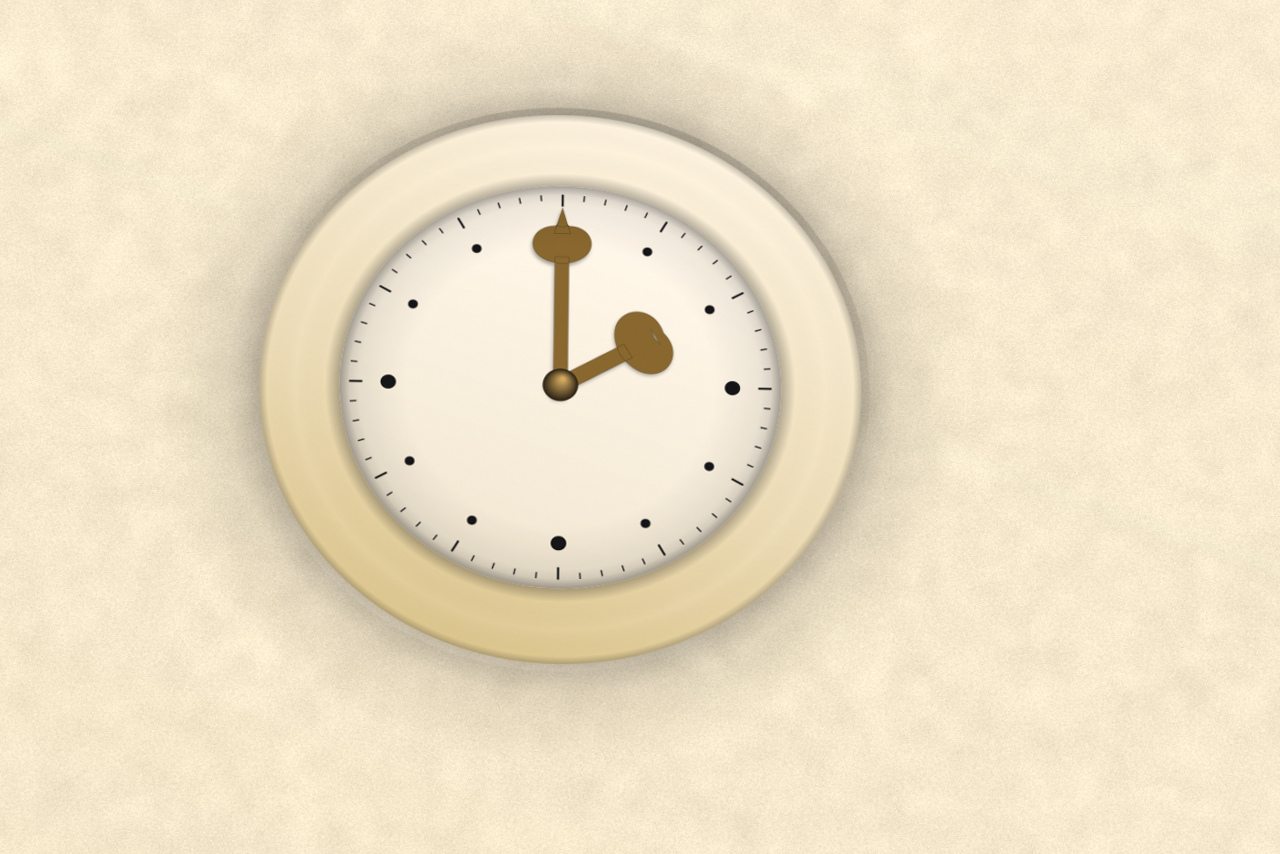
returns {"hour": 2, "minute": 0}
